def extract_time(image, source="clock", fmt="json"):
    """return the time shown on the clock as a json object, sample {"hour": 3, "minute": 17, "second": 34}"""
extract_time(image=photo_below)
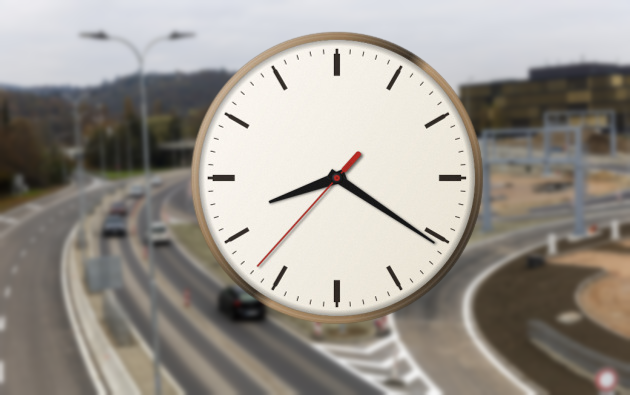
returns {"hour": 8, "minute": 20, "second": 37}
